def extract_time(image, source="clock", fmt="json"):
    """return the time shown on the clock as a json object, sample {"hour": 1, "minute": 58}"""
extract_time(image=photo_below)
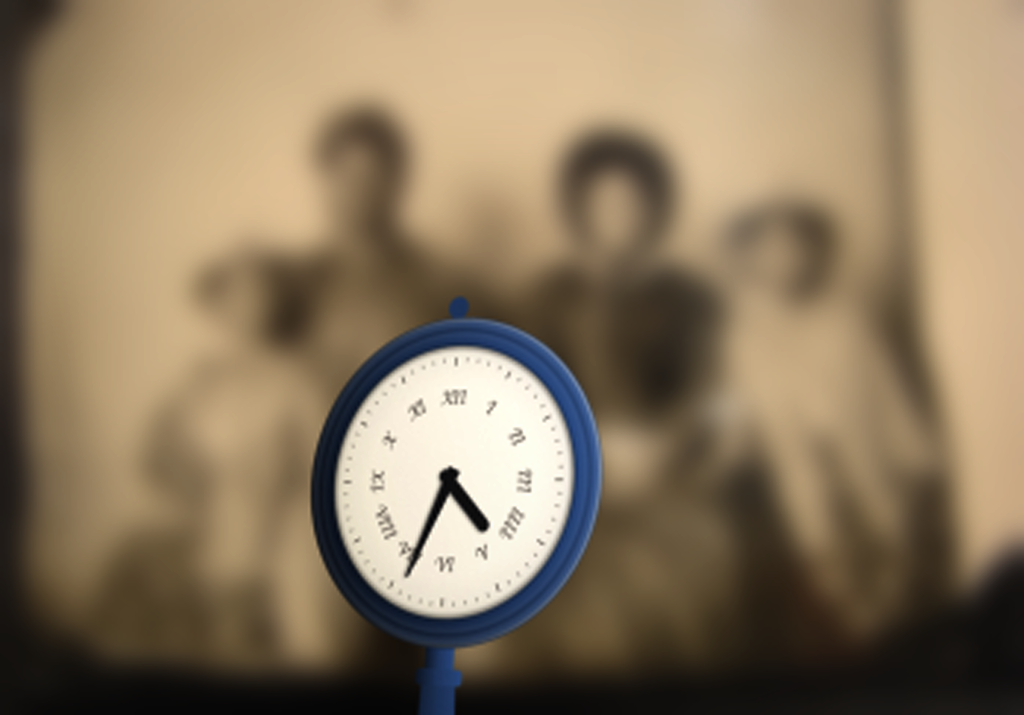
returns {"hour": 4, "minute": 34}
